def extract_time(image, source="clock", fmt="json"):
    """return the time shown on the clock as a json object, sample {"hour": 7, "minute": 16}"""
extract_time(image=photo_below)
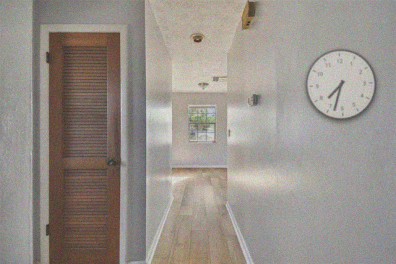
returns {"hour": 7, "minute": 33}
